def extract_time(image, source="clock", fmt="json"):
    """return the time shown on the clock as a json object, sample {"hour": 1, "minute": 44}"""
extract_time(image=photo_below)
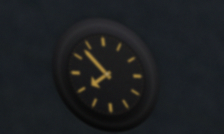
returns {"hour": 7, "minute": 53}
